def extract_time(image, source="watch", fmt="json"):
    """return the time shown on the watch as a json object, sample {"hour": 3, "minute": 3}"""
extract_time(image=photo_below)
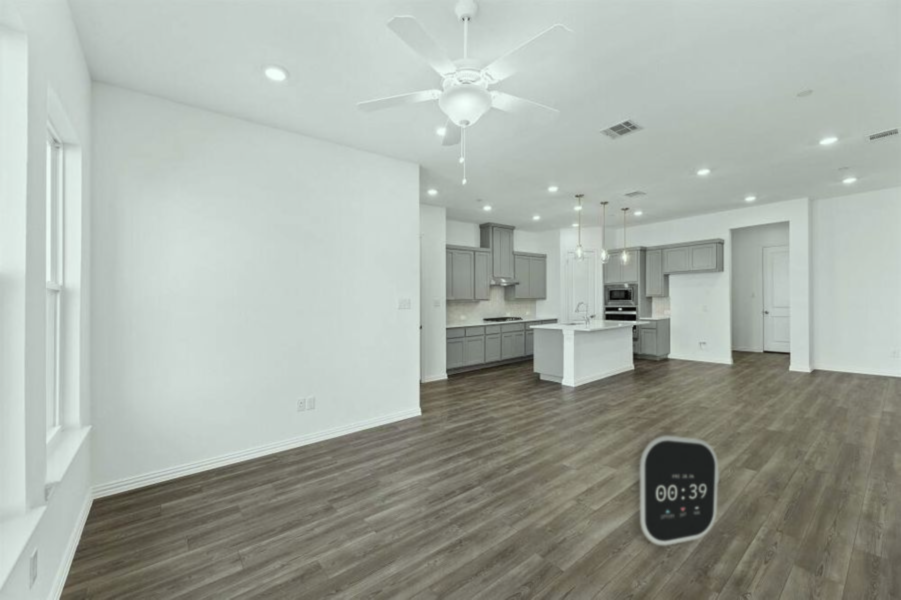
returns {"hour": 0, "minute": 39}
